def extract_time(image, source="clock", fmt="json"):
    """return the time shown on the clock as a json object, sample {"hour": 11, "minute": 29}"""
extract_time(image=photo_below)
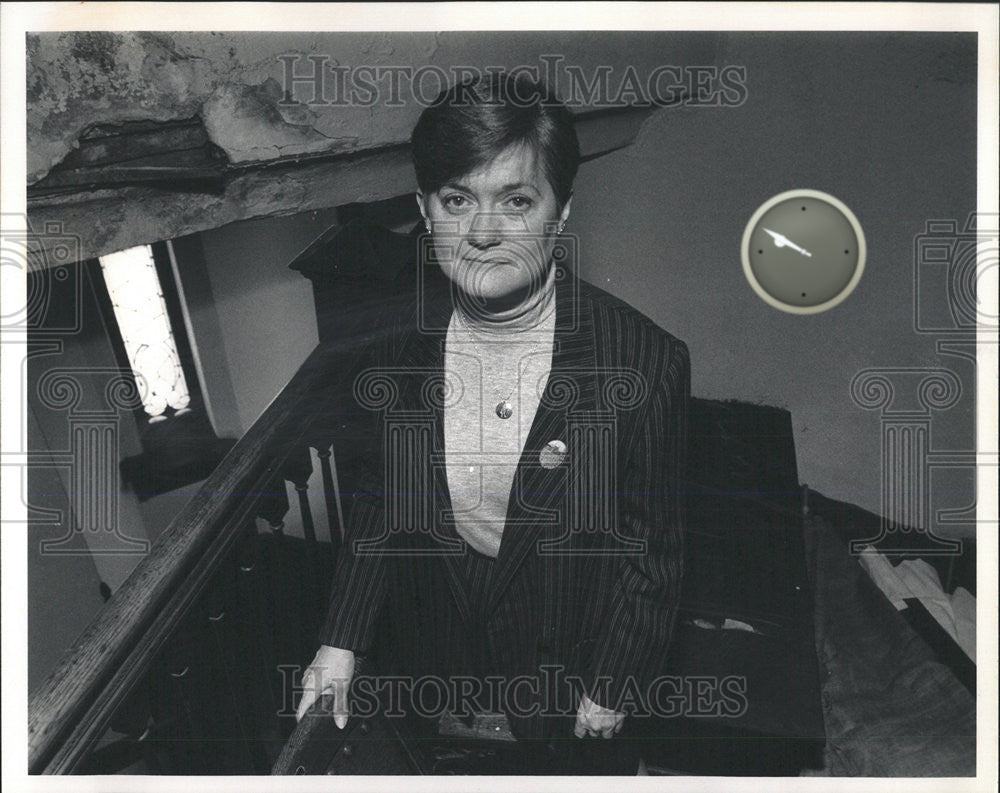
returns {"hour": 9, "minute": 50}
